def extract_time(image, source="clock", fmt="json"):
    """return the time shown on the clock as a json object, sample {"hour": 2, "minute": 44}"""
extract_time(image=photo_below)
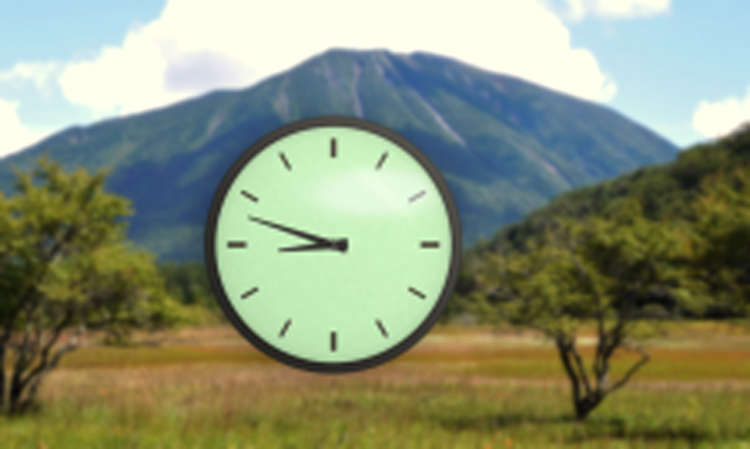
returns {"hour": 8, "minute": 48}
